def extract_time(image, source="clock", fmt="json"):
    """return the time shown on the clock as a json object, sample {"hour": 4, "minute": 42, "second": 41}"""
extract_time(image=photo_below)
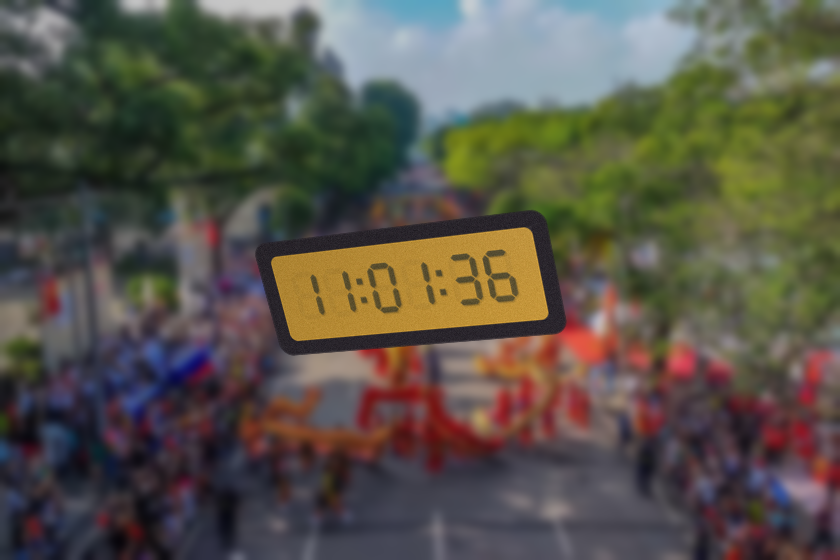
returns {"hour": 11, "minute": 1, "second": 36}
